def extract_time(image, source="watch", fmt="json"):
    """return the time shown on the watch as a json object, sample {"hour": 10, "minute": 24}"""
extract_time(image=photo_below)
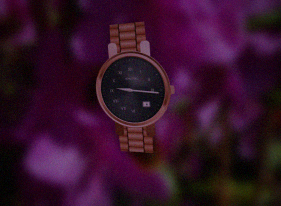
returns {"hour": 9, "minute": 16}
